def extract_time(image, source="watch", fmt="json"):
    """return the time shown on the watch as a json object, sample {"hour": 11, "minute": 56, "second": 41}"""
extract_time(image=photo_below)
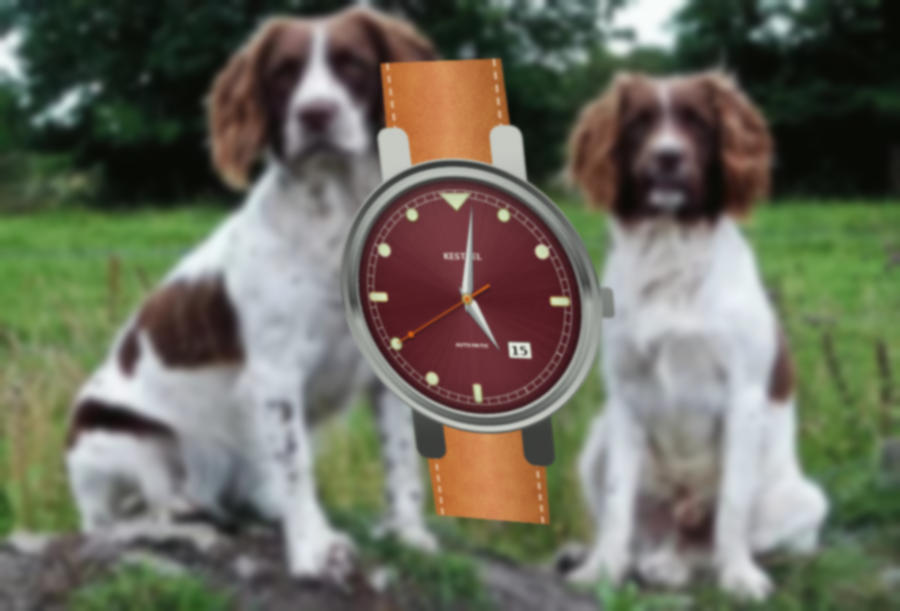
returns {"hour": 5, "minute": 1, "second": 40}
